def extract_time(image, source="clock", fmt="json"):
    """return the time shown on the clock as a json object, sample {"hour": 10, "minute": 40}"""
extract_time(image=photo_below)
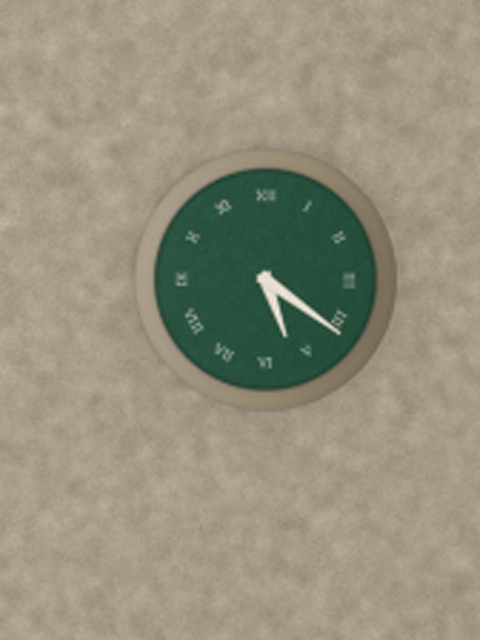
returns {"hour": 5, "minute": 21}
